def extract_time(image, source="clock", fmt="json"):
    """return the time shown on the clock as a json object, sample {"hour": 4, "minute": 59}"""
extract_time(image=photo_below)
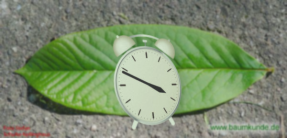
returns {"hour": 3, "minute": 49}
